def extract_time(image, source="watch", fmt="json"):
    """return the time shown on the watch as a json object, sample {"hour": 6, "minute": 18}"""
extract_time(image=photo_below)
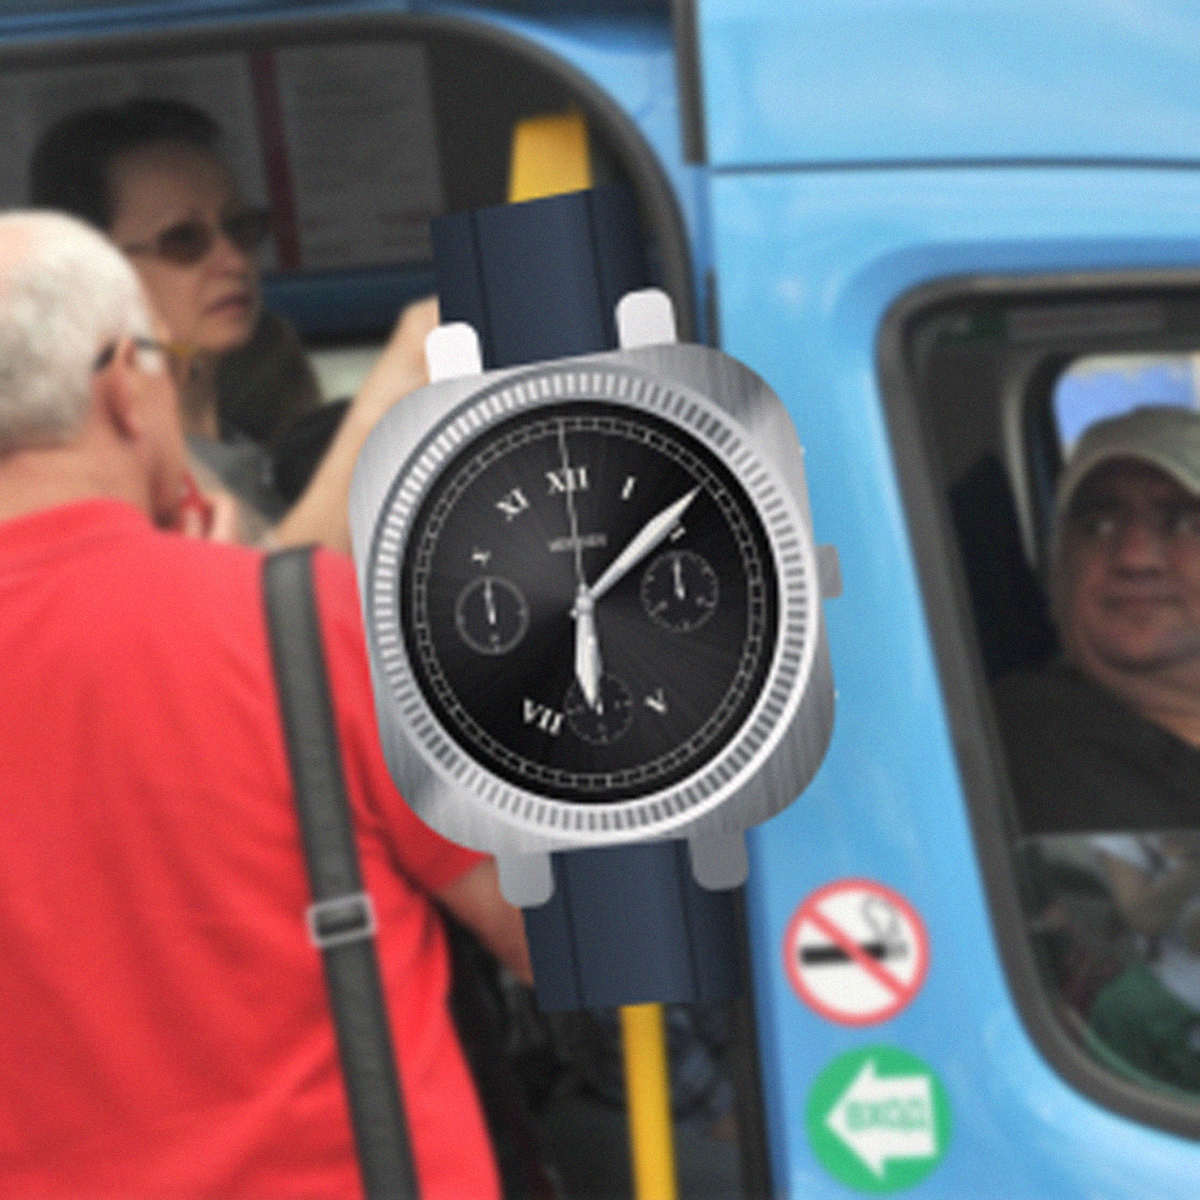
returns {"hour": 6, "minute": 9}
